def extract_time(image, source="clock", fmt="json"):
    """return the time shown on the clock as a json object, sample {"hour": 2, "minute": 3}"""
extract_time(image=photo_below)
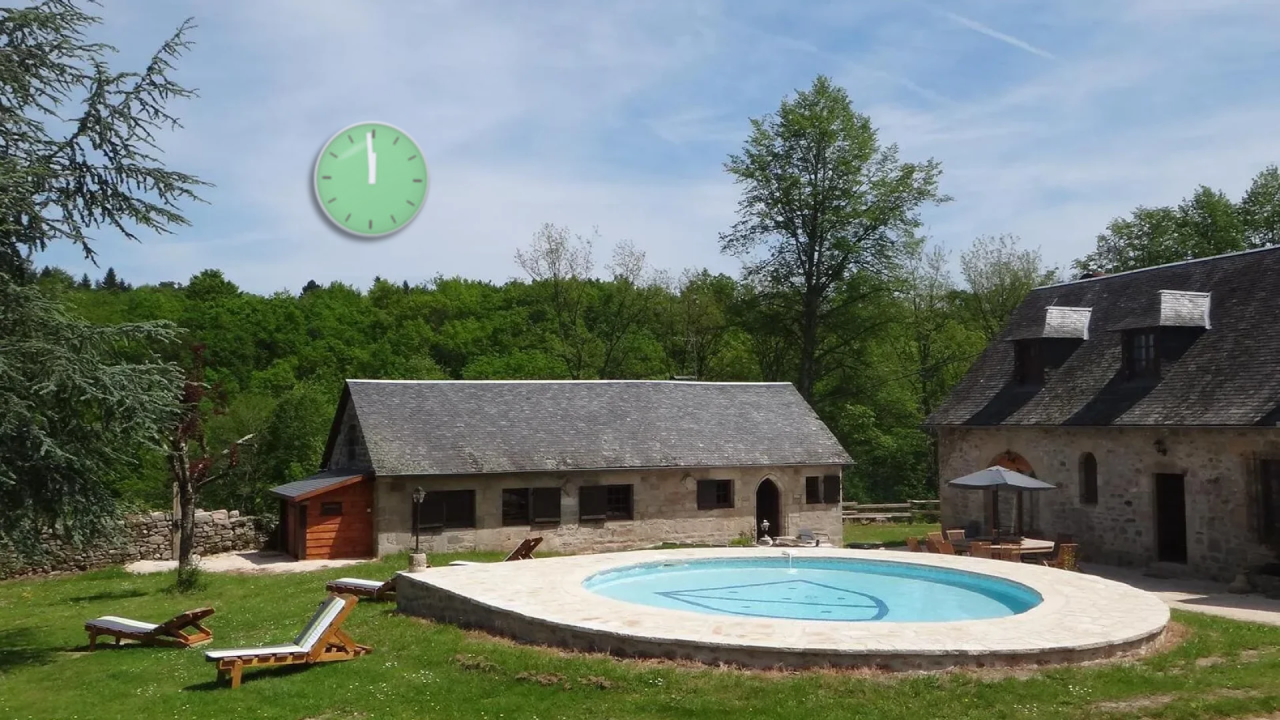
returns {"hour": 11, "minute": 59}
